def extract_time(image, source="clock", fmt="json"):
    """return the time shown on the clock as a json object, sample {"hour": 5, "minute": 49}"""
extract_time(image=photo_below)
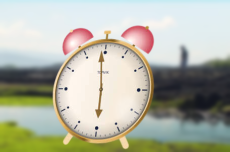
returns {"hour": 5, "minute": 59}
